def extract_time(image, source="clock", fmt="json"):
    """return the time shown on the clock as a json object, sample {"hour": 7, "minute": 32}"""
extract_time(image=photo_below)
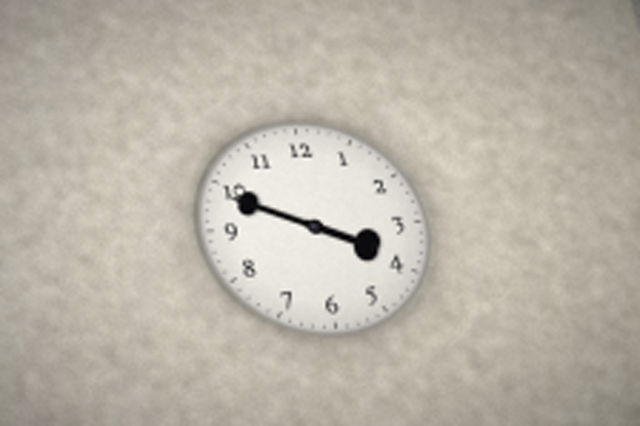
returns {"hour": 3, "minute": 49}
